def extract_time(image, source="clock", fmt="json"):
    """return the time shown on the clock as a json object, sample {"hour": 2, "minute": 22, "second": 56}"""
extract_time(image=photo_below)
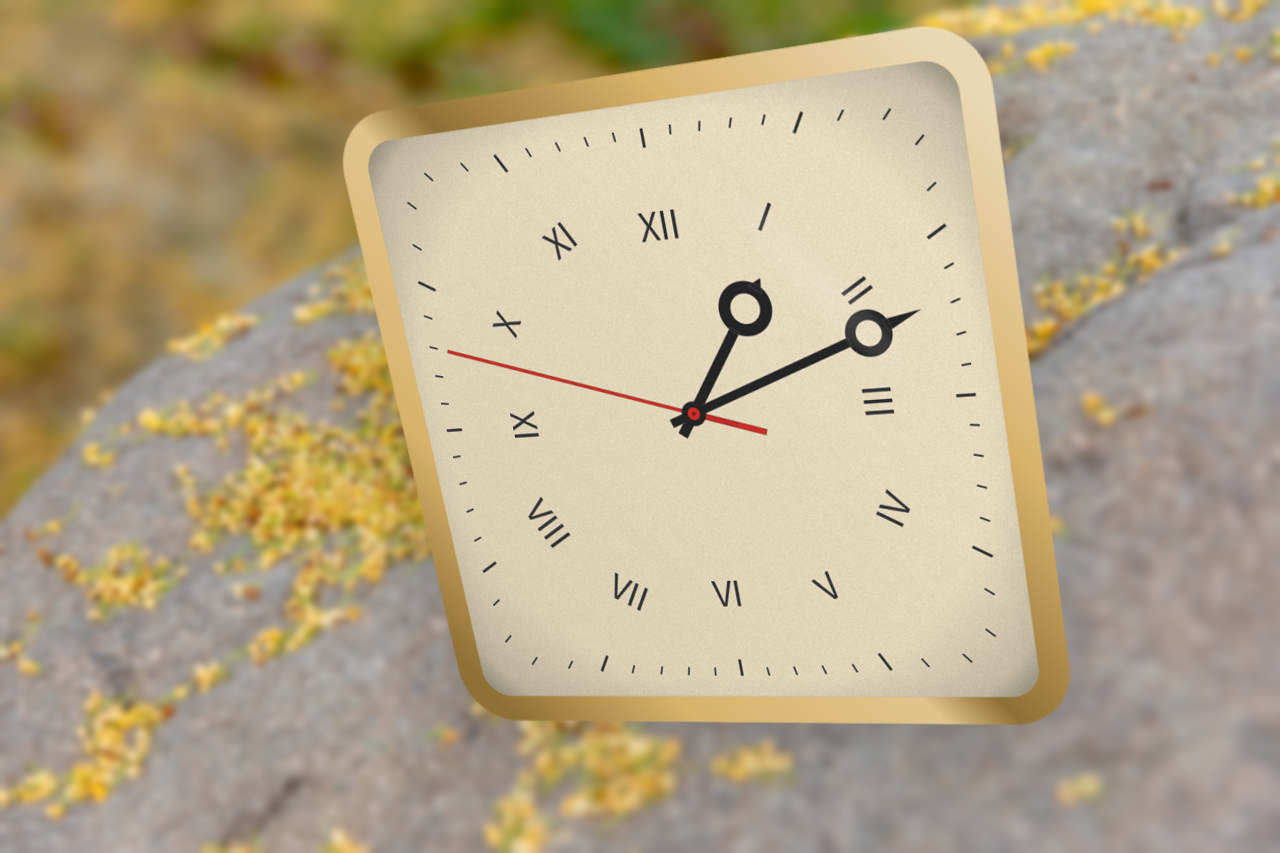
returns {"hour": 1, "minute": 11, "second": 48}
